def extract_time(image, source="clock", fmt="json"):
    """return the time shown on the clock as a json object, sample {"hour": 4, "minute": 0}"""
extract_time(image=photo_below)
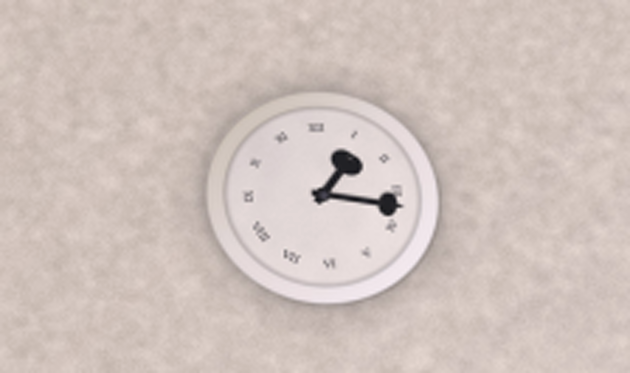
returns {"hour": 1, "minute": 17}
